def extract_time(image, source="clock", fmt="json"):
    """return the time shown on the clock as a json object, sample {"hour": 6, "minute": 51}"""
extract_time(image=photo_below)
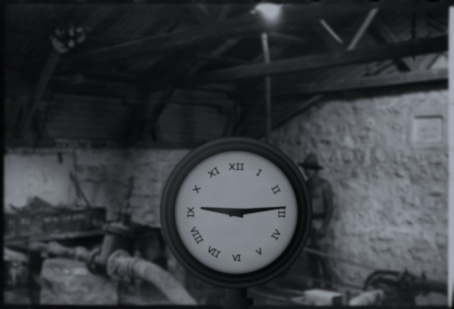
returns {"hour": 9, "minute": 14}
